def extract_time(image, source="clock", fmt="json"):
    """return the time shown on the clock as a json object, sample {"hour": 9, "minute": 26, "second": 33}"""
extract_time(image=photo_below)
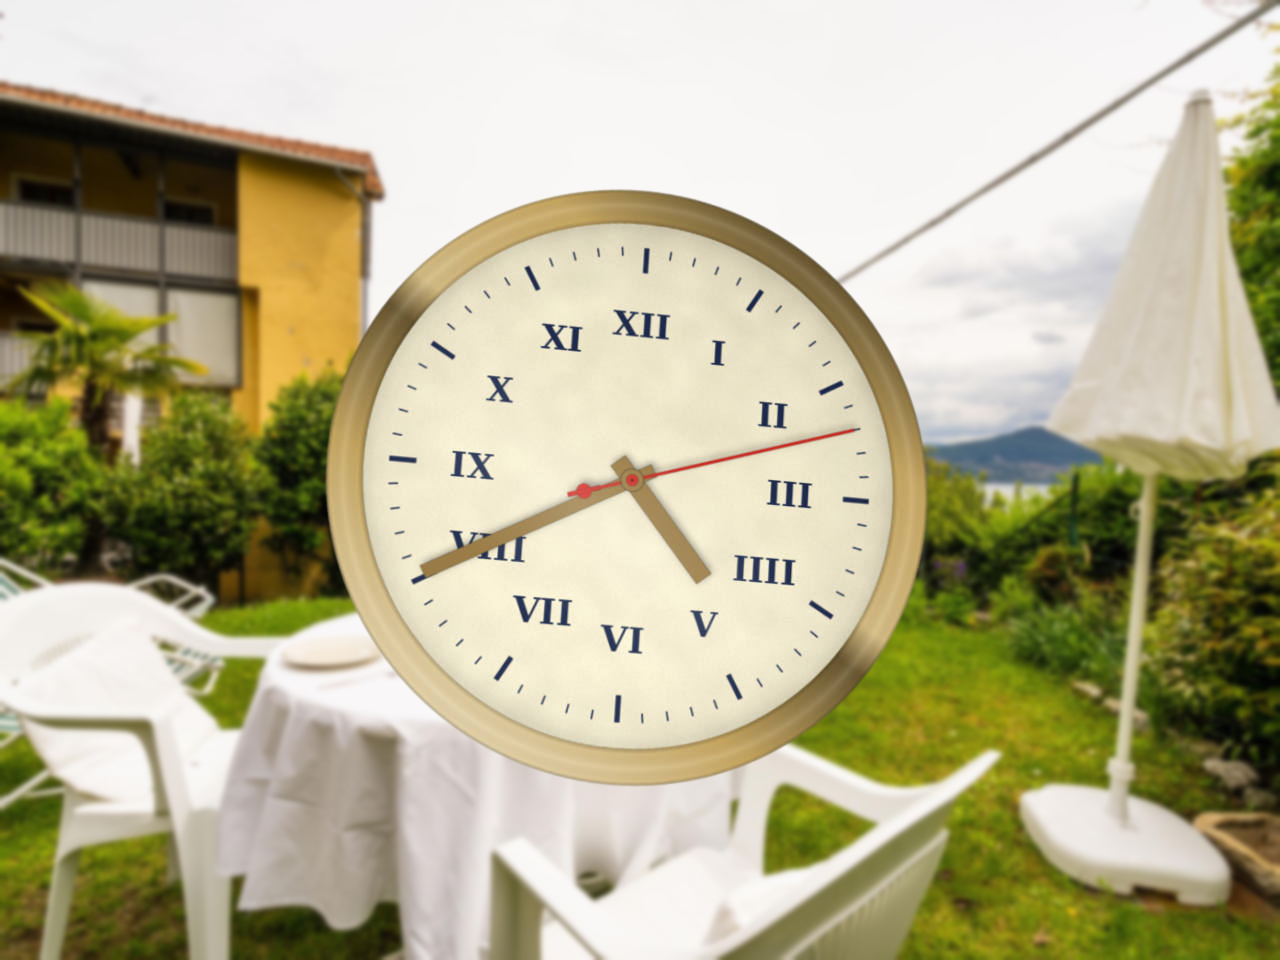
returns {"hour": 4, "minute": 40, "second": 12}
